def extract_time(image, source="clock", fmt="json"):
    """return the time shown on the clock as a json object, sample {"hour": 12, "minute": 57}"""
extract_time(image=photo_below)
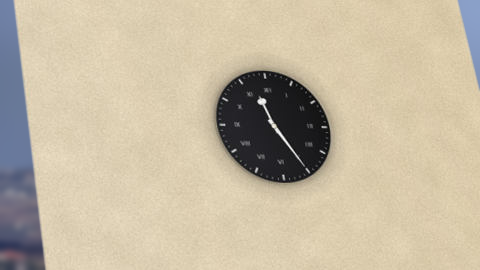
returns {"hour": 11, "minute": 25}
